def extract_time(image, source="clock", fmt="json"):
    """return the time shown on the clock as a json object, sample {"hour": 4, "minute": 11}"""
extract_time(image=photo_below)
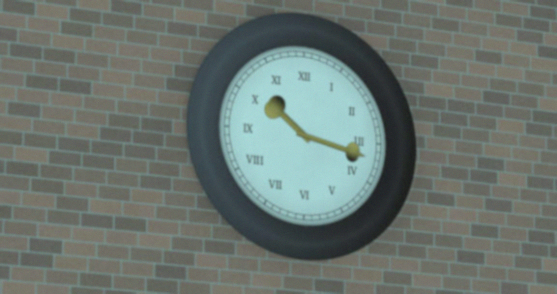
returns {"hour": 10, "minute": 17}
